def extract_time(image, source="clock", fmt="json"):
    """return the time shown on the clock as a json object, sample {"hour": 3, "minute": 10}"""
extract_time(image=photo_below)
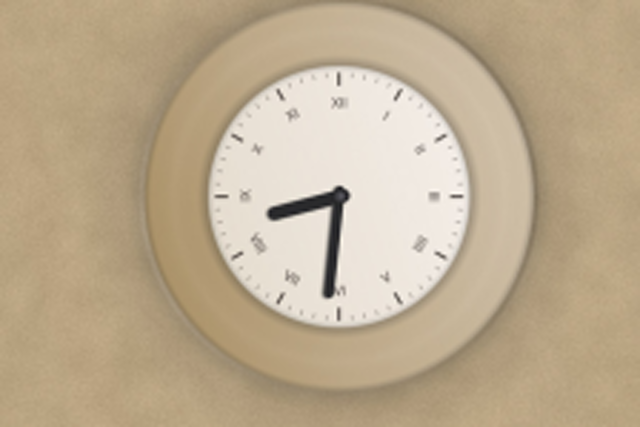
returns {"hour": 8, "minute": 31}
